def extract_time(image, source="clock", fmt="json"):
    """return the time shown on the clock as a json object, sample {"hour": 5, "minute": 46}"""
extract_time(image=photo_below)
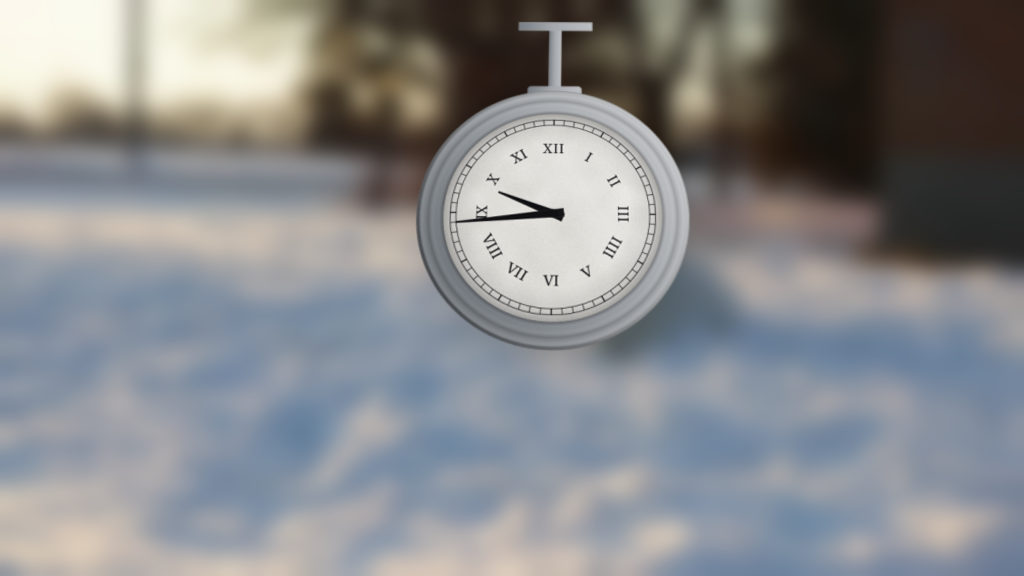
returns {"hour": 9, "minute": 44}
